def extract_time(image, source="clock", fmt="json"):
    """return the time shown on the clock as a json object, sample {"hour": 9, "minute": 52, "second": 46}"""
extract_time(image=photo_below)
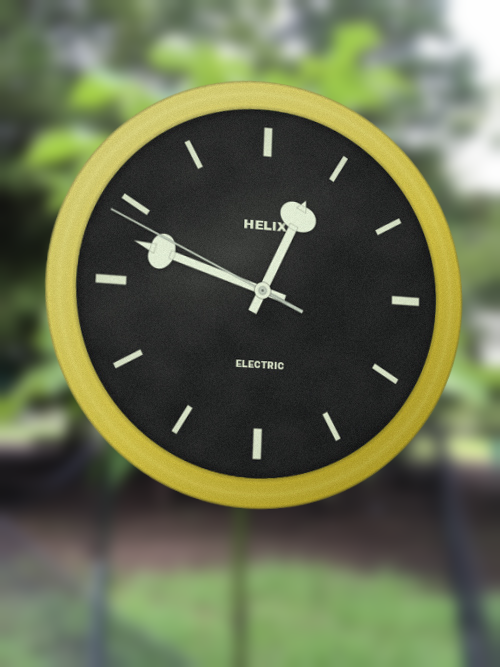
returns {"hour": 12, "minute": 47, "second": 49}
